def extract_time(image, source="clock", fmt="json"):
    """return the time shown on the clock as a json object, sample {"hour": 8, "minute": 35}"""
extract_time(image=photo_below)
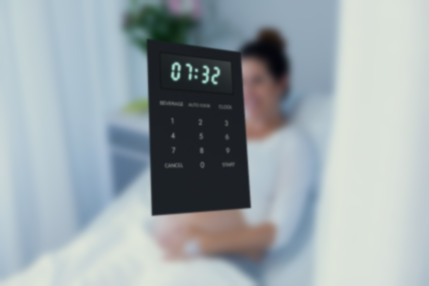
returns {"hour": 7, "minute": 32}
